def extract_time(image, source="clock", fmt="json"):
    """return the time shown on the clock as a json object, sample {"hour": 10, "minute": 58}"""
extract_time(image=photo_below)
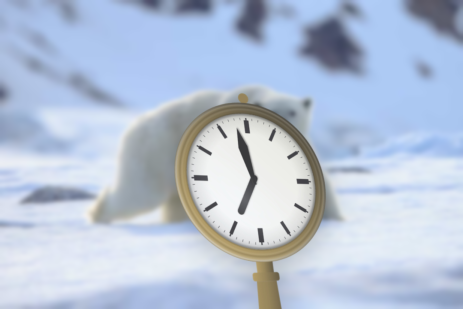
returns {"hour": 6, "minute": 58}
